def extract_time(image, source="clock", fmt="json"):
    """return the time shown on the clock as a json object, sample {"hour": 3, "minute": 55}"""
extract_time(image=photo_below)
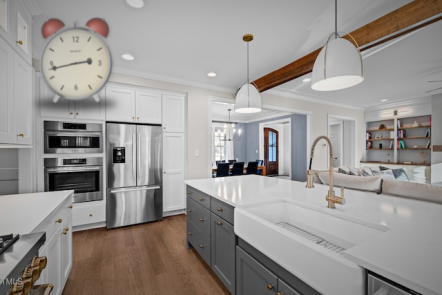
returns {"hour": 2, "minute": 43}
